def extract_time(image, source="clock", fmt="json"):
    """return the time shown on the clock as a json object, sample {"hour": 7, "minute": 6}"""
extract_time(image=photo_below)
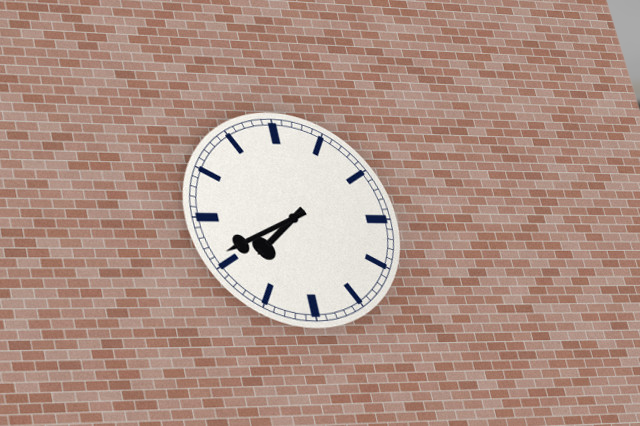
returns {"hour": 7, "minute": 41}
